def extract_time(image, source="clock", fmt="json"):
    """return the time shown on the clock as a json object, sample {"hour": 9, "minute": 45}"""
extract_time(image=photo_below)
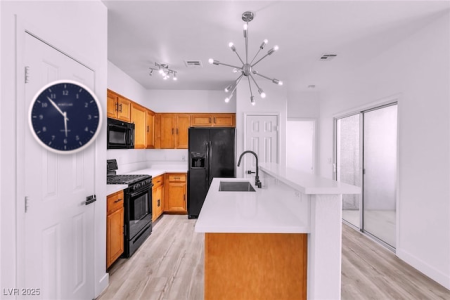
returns {"hour": 5, "minute": 53}
